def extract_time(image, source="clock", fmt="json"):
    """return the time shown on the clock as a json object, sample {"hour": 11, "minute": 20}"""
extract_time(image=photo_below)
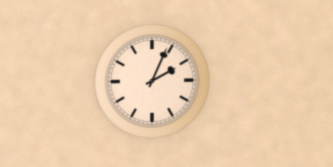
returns {"hour": 2, "minute": 4}
